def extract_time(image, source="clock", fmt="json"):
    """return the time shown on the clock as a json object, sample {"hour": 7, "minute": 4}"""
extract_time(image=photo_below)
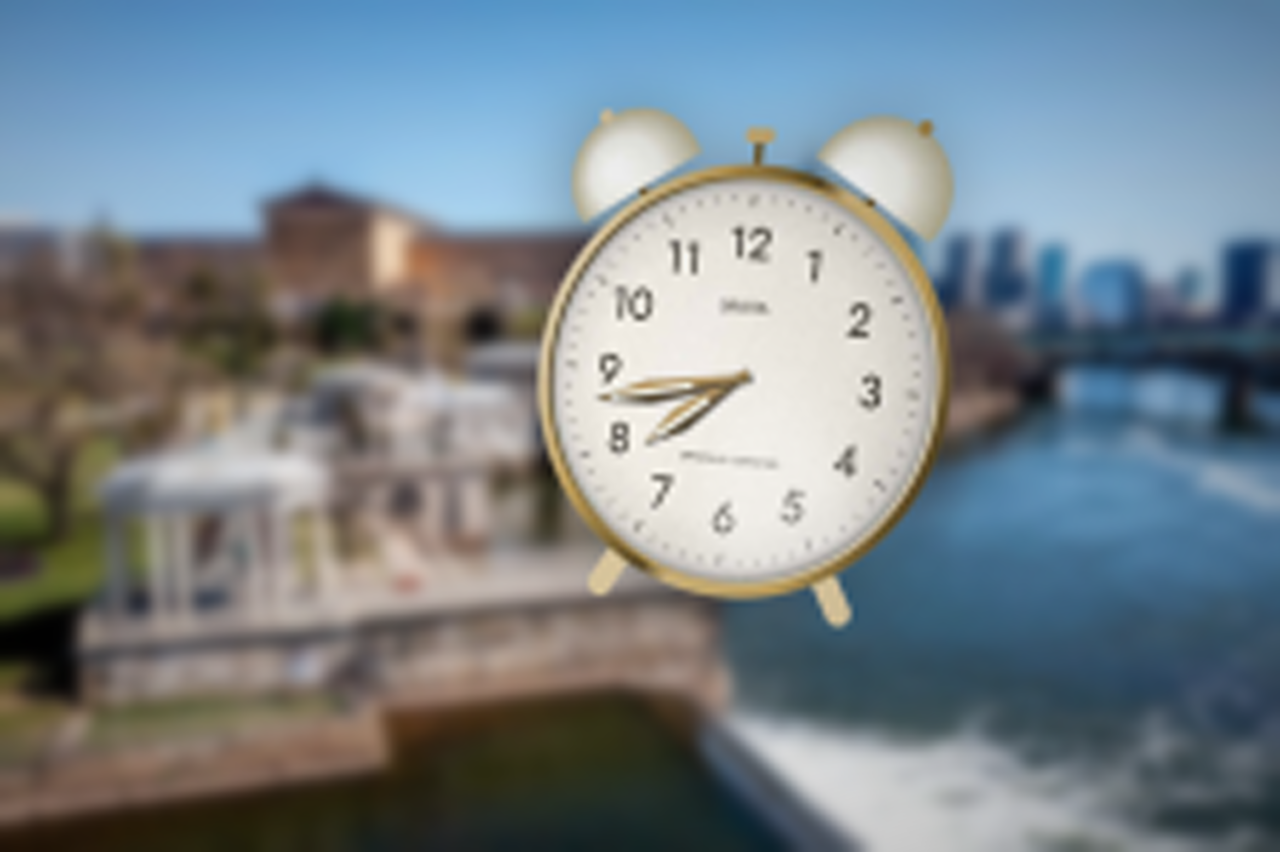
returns {"hour": 7, "minute": 43}
